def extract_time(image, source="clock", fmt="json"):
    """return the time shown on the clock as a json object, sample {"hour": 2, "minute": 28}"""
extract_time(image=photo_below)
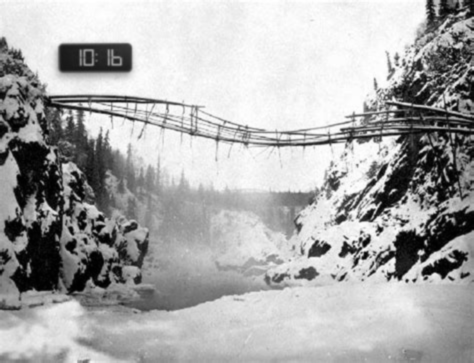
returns {"hour": 10, "minute": 16}
